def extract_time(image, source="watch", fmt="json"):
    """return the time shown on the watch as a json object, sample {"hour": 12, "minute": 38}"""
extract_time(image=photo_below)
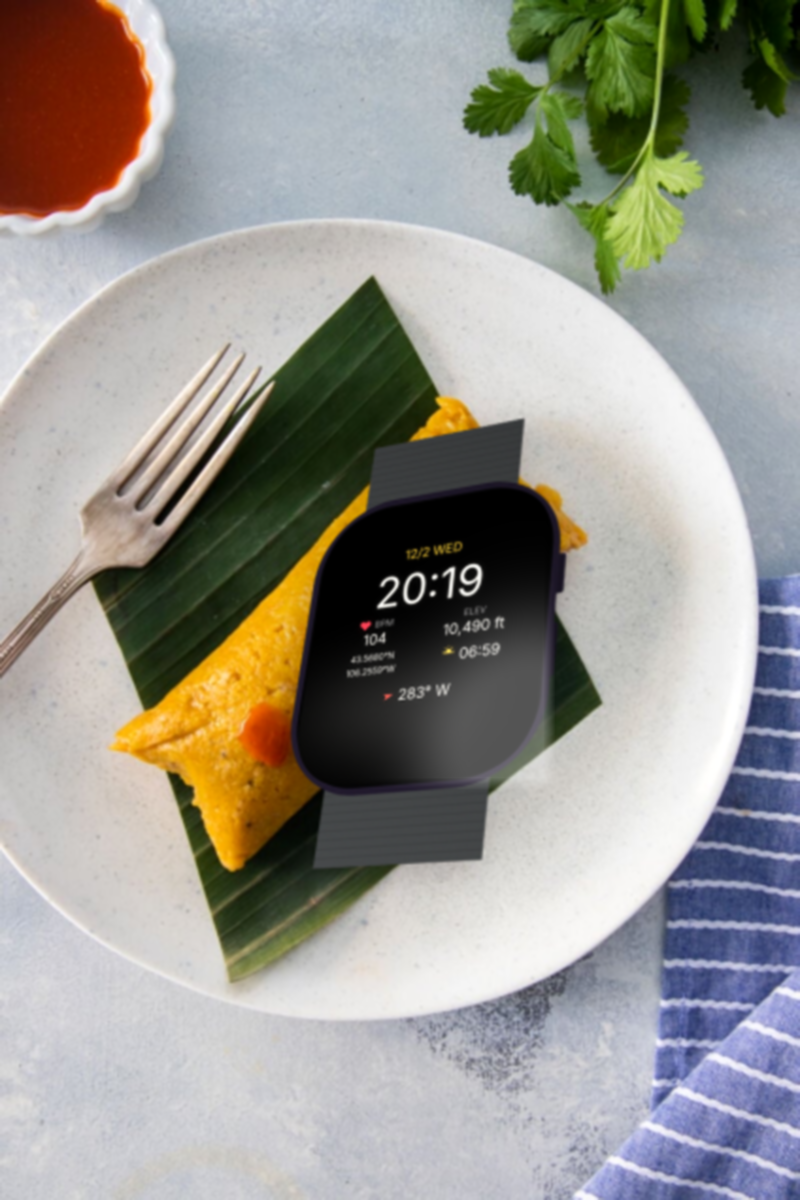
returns {"hour": 20, "minute": 19}
